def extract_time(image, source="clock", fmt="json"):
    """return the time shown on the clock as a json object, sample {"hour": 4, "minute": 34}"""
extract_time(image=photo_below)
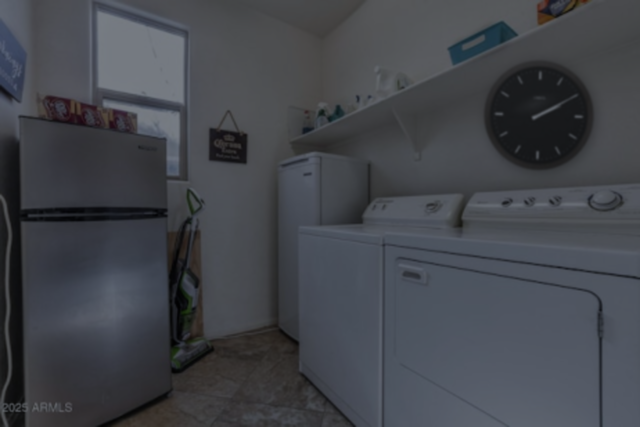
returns {"hour": 2, "minute": 10}
